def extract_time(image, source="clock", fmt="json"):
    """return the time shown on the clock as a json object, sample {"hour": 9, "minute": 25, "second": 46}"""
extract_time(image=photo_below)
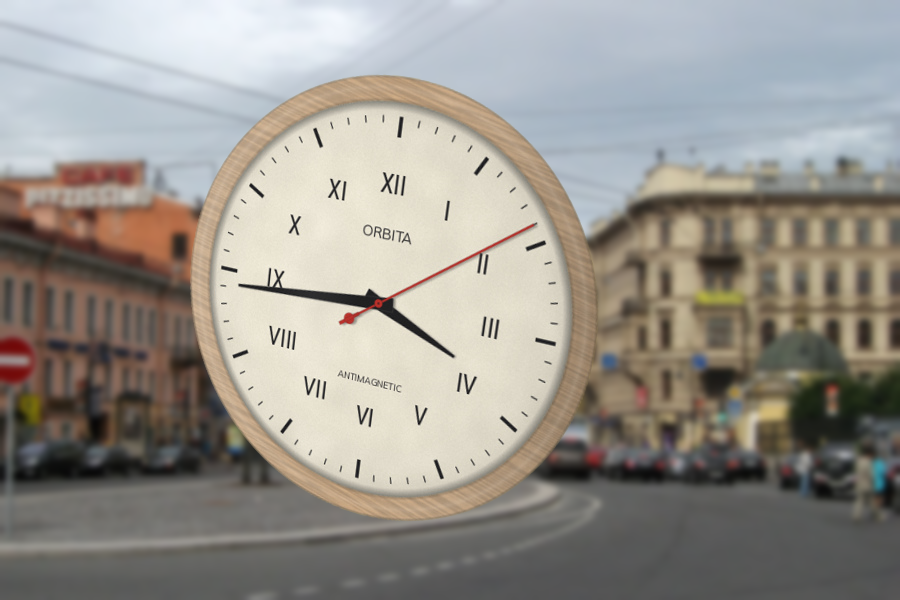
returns {"hour": 3, "minute": 44, "second": 9}
